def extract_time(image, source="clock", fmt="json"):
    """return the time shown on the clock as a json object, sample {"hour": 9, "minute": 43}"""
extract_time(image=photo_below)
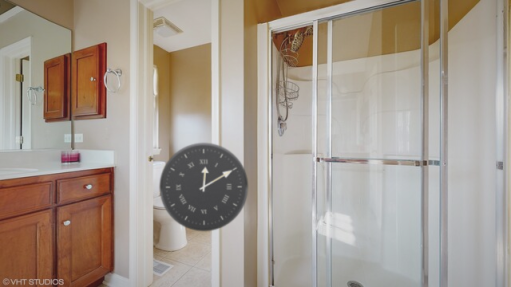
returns {"hour": 12, "minute": 10}
